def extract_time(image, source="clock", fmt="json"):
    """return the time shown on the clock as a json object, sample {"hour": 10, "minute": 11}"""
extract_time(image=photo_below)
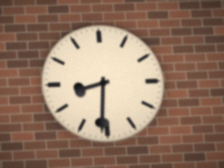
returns {"hour": 8, "minute": 31}
